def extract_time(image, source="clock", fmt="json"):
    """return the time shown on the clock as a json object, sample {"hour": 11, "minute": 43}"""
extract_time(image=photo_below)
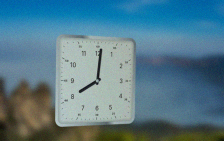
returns {"hour": 8, "minute": 1}
